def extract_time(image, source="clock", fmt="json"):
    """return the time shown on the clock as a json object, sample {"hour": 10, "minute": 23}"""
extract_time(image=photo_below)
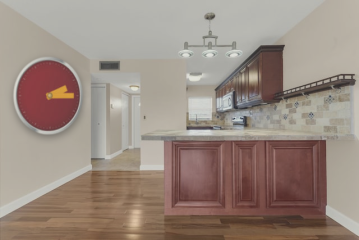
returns {"hour": 2, "minute": 15}
